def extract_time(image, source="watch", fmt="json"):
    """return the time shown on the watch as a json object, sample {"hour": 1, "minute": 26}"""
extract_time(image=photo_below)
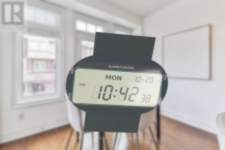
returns {"hour": 10, "minute": 42}
